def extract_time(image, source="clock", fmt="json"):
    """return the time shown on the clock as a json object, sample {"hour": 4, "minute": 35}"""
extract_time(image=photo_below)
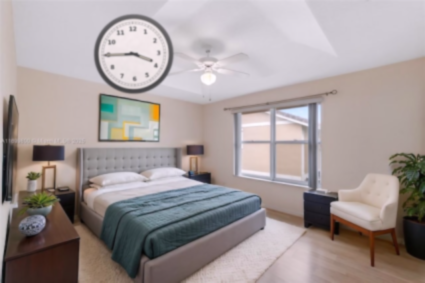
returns {"hour": 3, "minute": 45}
